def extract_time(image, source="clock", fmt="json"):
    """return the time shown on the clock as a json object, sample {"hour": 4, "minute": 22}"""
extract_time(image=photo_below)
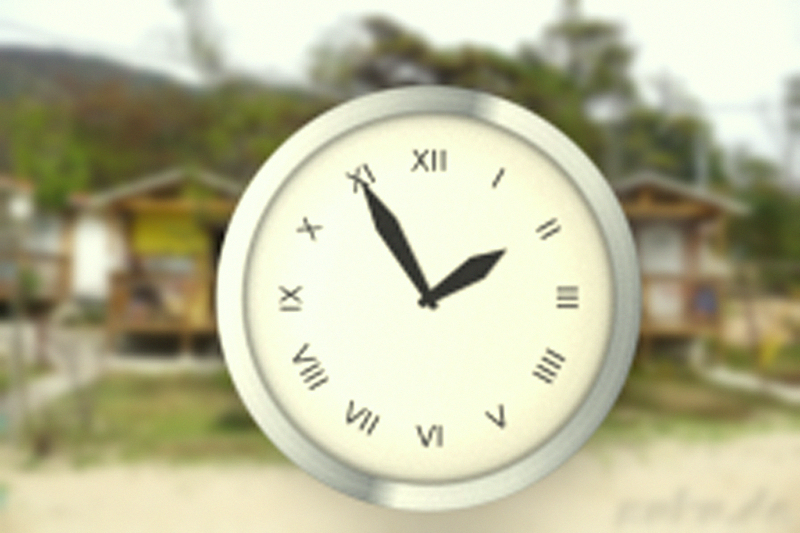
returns {"hour": 1, "minute": 55}
